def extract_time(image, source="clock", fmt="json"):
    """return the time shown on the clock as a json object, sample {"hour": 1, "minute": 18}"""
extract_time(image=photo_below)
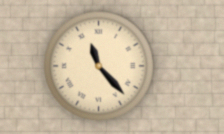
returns {"hour": 11, "minute": 23}
